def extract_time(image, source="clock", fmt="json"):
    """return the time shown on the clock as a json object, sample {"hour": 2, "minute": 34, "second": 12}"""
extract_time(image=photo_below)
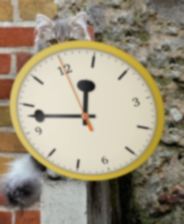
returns {"hour": 12, "minute": 48, "second": 0}
